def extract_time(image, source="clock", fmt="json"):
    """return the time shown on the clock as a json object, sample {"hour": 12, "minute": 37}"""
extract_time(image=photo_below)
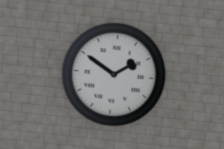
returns {"hour": 1, "minute": 50}
